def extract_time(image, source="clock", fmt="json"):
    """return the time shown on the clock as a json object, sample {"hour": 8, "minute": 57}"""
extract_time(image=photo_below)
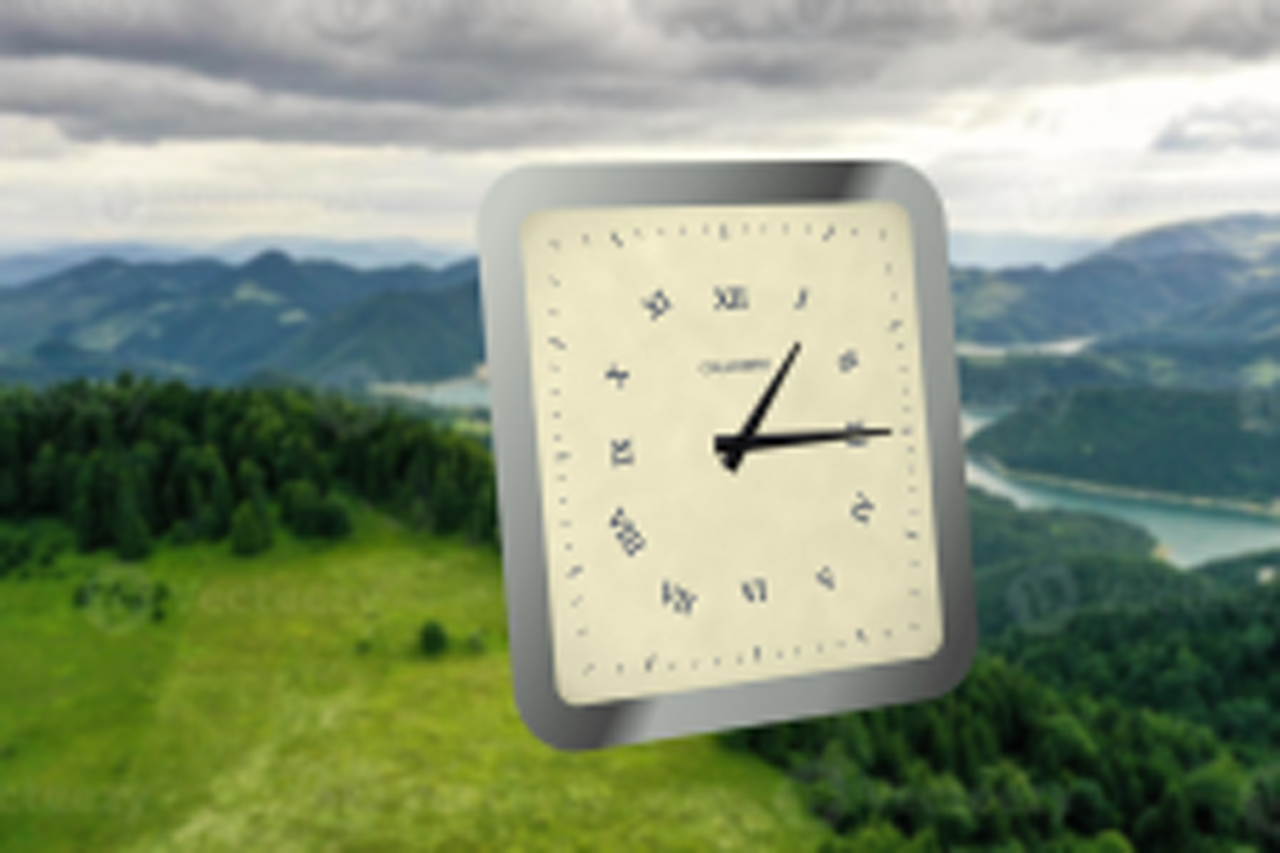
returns {"hour": 1, "minute": 15}
